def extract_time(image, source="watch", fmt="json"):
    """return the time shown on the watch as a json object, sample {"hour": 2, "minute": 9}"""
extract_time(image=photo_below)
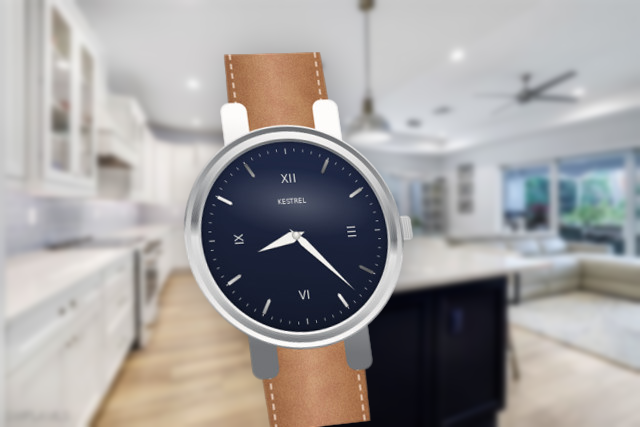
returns {"hour": 8, "minute": 23}
